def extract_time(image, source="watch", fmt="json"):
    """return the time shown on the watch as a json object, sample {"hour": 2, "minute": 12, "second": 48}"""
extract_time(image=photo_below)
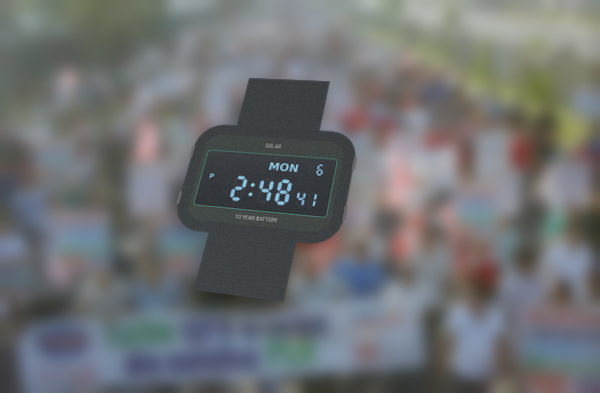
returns {"hour": 2, "minute": 48, "second": 41}
